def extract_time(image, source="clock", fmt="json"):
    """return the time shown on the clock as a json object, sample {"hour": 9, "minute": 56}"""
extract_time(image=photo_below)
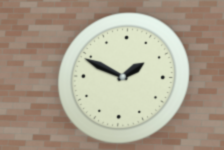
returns {"hour": 1, "minute": 49}
